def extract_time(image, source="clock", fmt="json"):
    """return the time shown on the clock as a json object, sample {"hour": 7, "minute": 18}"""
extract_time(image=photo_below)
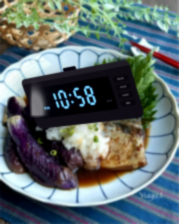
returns {"hour": 10, "minute": 58}
